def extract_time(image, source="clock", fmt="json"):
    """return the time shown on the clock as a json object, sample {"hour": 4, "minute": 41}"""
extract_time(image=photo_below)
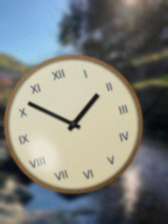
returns {"hour": 1, "minute": 52}
